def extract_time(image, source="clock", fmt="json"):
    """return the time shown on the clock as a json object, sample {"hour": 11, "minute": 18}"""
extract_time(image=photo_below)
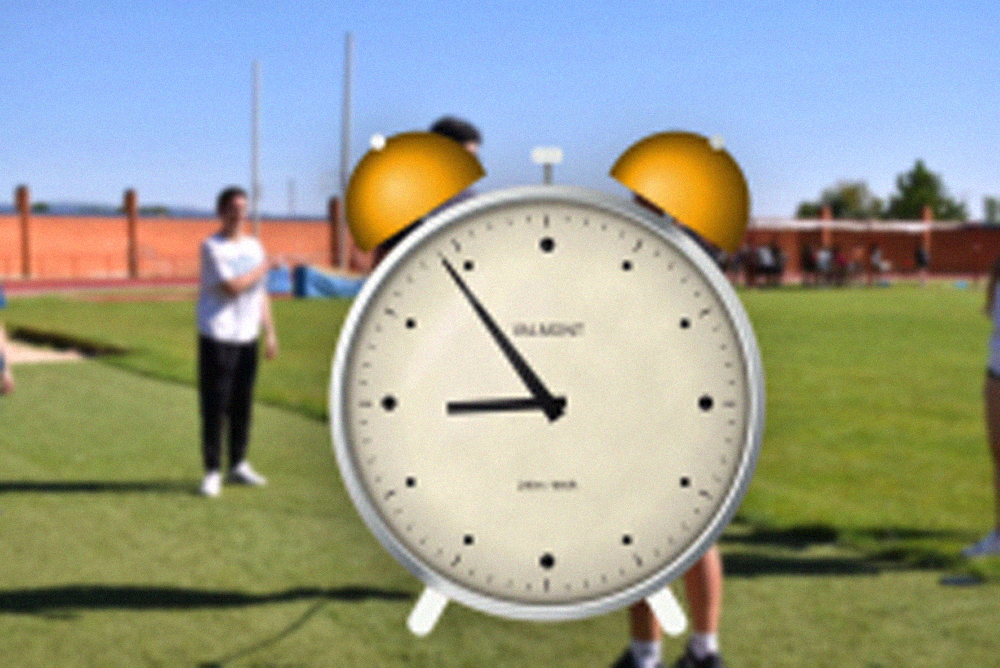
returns {"hour": 8, "minute": 54}
